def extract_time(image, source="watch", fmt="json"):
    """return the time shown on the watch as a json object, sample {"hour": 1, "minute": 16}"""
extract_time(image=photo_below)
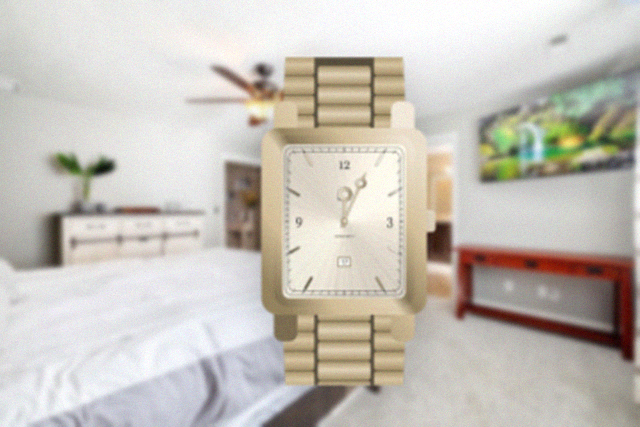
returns {"hour": 12, "minute": 4}
